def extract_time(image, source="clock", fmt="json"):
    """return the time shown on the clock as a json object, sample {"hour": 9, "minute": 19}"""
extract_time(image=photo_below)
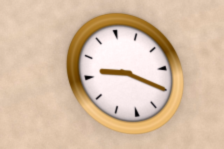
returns {"hour": 9, "minute": 20}
